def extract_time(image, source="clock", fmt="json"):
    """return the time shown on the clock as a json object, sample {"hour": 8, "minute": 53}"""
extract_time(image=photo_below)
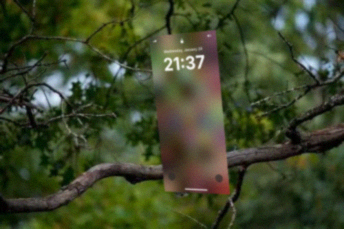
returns {"hour": 21, "minute": 37}
